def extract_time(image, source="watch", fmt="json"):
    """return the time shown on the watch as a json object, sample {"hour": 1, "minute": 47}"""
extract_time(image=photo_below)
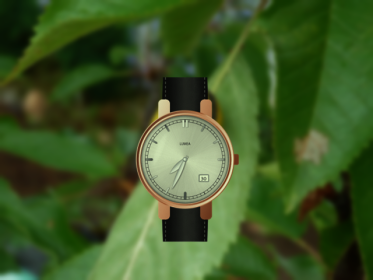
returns {"hour": 7, "minute": 34}
